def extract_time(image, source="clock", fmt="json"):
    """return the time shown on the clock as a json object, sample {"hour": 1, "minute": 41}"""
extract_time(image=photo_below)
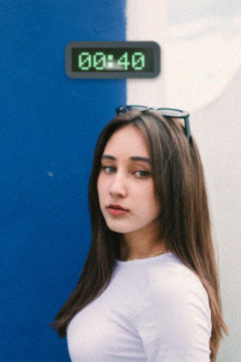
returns {"hour": 0, "minute": 40}
